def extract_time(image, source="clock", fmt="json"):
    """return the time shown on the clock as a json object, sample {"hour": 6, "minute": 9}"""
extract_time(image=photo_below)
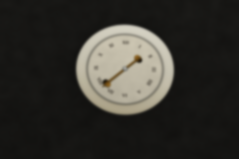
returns {"hour": 1, "minute": 38}
